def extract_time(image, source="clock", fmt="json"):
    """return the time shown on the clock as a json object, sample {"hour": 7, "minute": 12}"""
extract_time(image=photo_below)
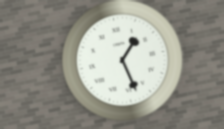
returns {"hour": 1, "minute": 28}
